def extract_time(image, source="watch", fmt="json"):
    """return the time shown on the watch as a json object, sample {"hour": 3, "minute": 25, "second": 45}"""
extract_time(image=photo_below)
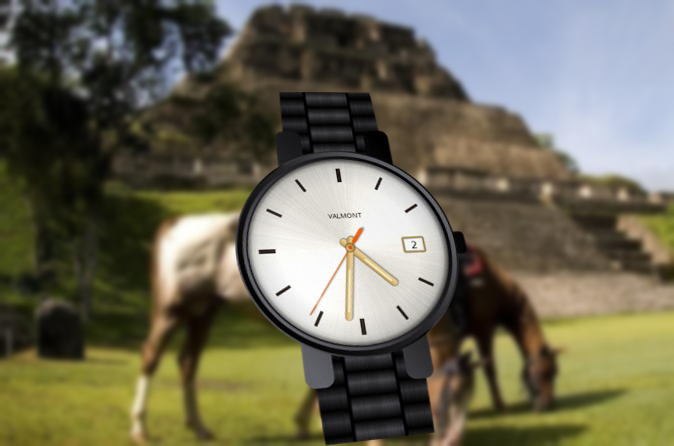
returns {"hour": 4, "minute": 31, "second": 36}
